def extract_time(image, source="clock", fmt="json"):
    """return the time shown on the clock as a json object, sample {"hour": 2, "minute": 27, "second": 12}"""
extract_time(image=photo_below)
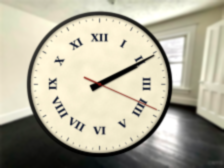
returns {"hour": 2, "minute": 10, "second": 19}
